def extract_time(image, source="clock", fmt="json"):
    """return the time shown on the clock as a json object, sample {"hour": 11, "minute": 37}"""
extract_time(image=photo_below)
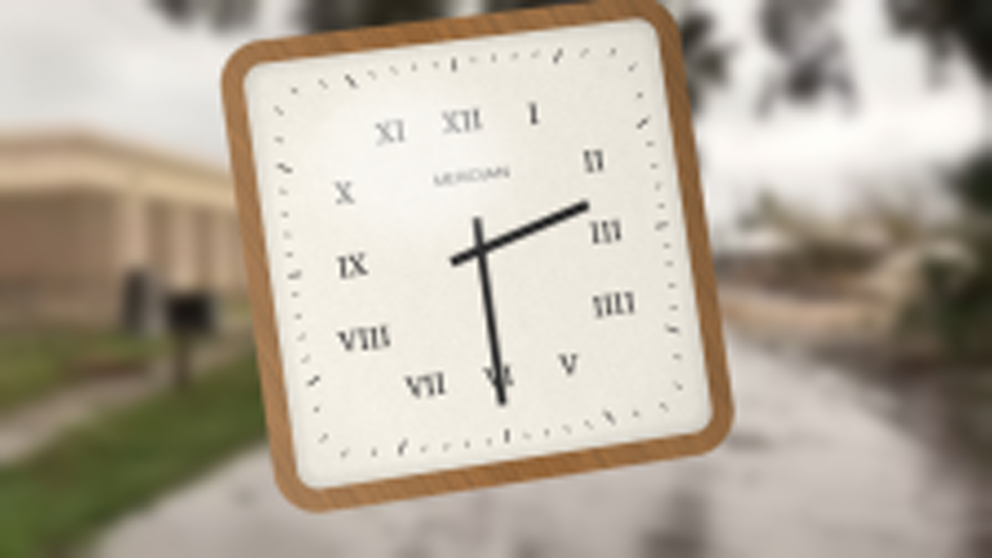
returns {"hour": 2, "minute": 30}
